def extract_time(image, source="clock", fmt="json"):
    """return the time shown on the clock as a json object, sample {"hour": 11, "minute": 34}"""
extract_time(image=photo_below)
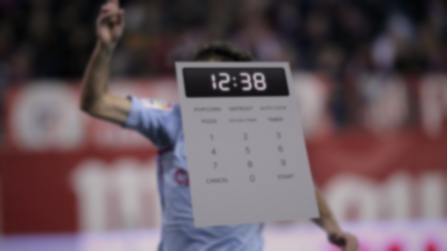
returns {"hour": 12, "minute": 38}
